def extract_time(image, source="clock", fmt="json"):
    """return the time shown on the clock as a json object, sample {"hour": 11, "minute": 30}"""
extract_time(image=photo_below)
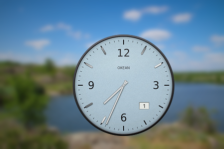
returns {"hour": 7, "minute": 34}
